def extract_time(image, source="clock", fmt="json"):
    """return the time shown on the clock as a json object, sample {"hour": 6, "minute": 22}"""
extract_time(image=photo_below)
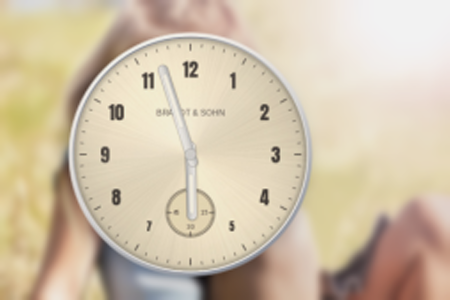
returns {"hour": 5, "minute": 57}
